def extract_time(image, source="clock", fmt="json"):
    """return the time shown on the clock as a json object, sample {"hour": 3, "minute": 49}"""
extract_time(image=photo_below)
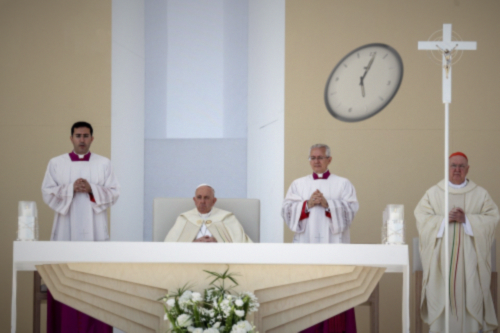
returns {"hour": 5, "minute": 1}
